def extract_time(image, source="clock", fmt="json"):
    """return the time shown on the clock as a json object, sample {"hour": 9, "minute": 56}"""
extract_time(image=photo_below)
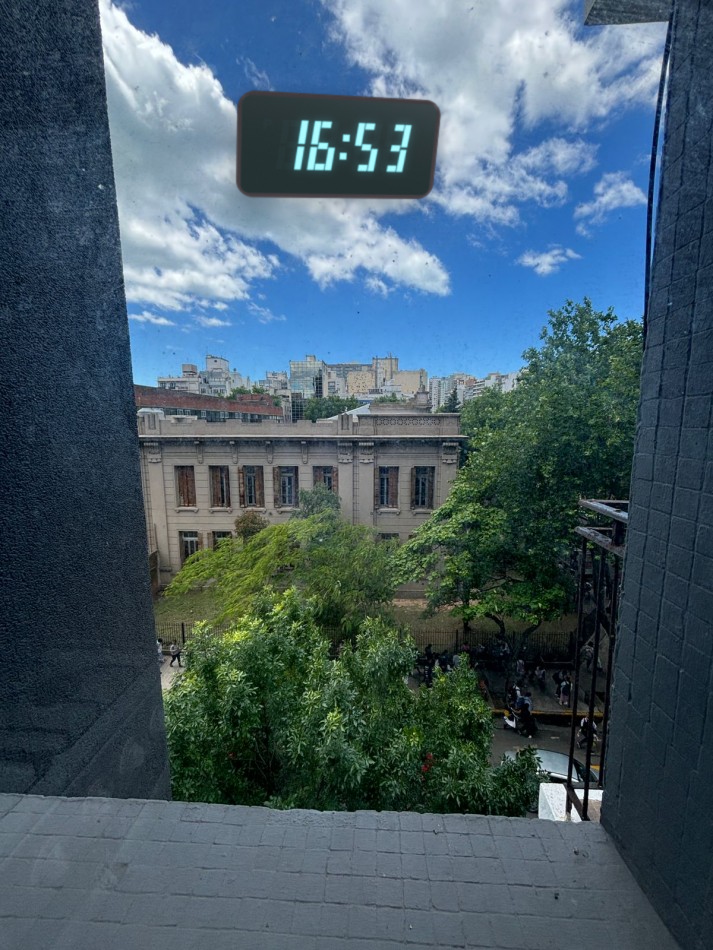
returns {"hour": 16, "minute": 53}
